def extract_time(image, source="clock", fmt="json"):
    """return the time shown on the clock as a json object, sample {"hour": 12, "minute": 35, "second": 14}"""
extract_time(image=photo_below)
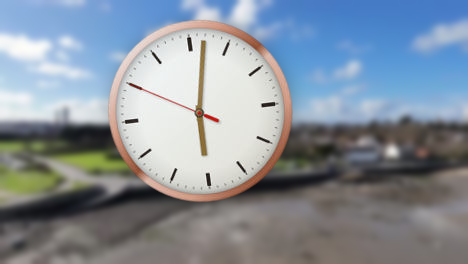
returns {"hour": 6, "minute": 1, "second": 50}
